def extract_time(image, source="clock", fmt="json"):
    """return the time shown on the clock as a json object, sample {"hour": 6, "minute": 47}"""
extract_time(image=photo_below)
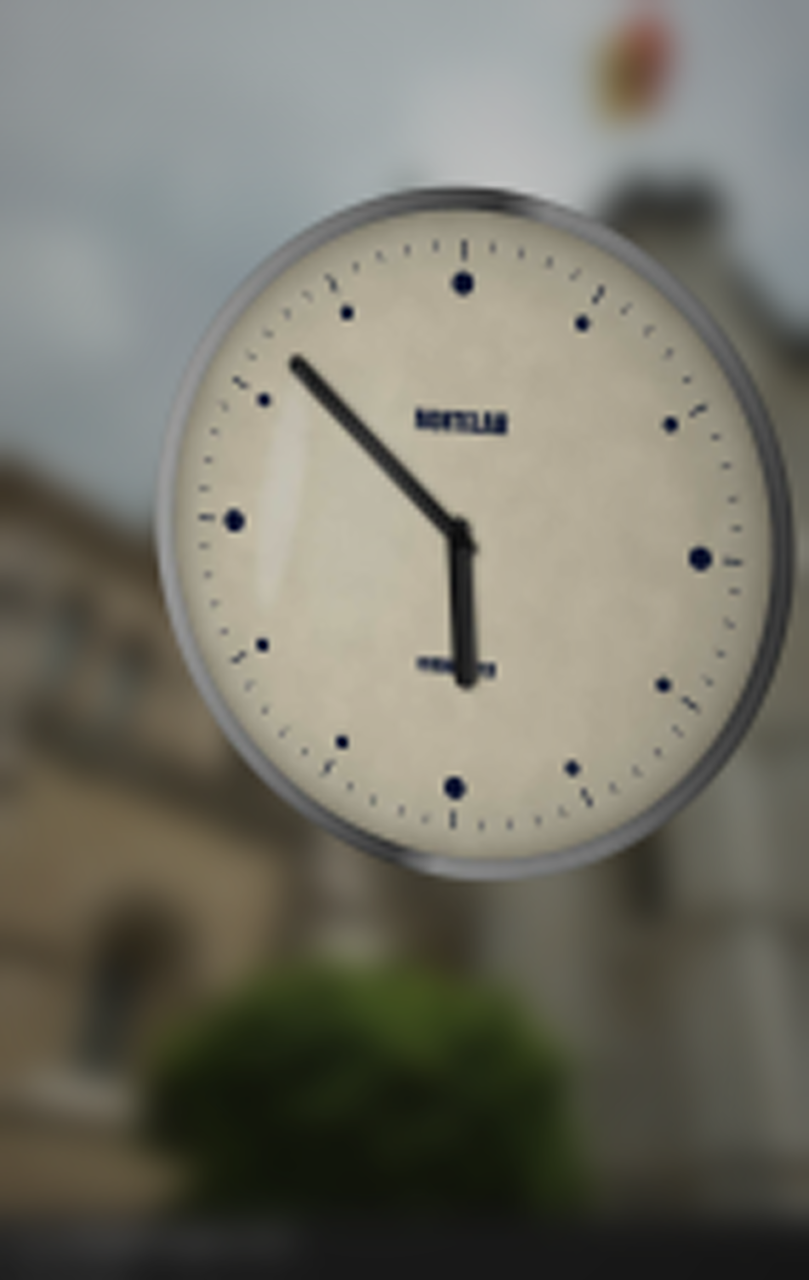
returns {"hour": 5, "minute": 52}
